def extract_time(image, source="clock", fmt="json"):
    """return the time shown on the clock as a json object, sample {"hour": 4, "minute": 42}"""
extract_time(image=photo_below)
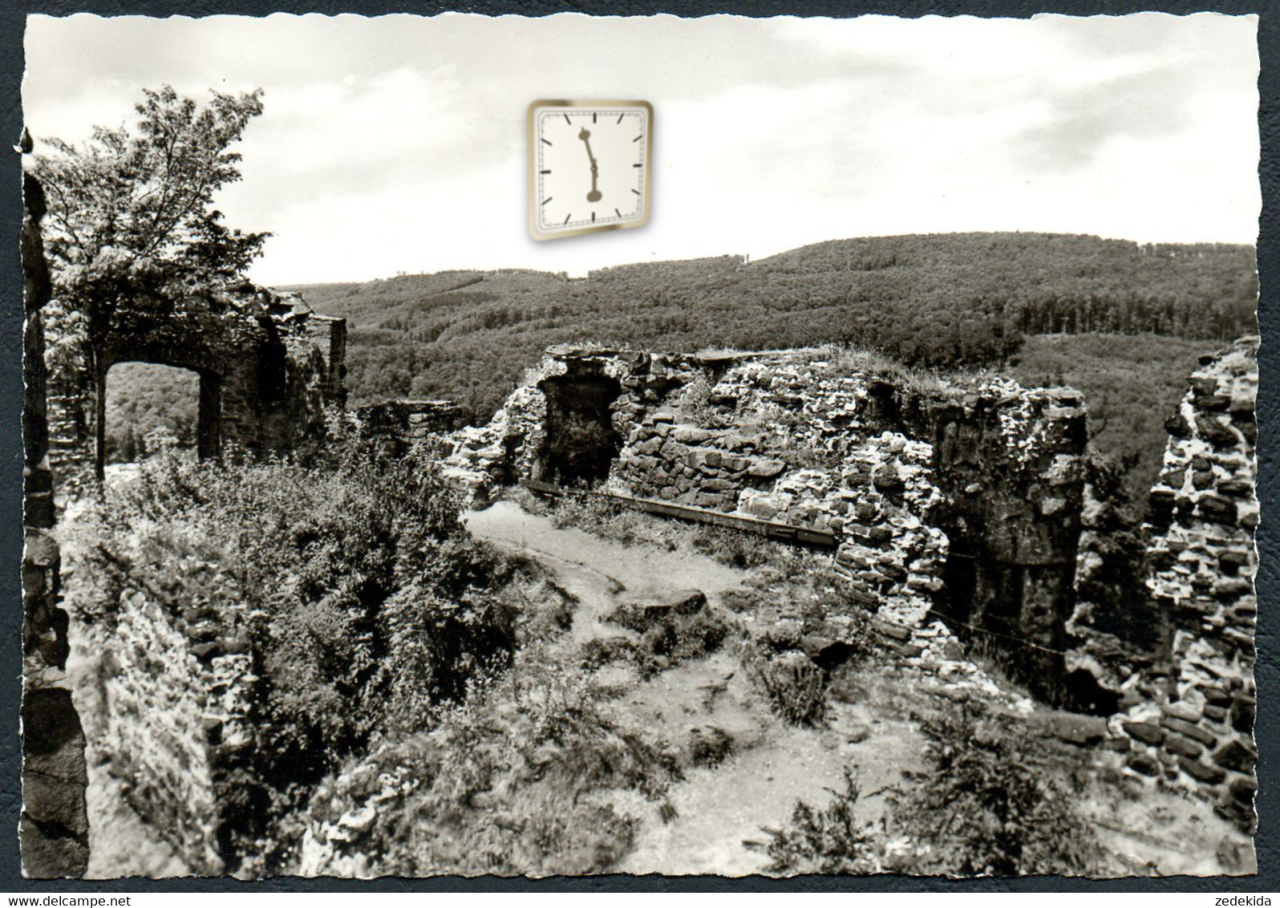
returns {"hour": 5, "minute": 57}
